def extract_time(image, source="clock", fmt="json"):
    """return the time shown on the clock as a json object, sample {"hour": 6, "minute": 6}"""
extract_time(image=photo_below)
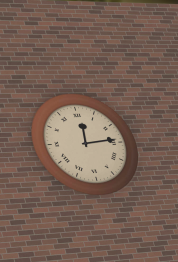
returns {"hour": 12, "minute": 14}
